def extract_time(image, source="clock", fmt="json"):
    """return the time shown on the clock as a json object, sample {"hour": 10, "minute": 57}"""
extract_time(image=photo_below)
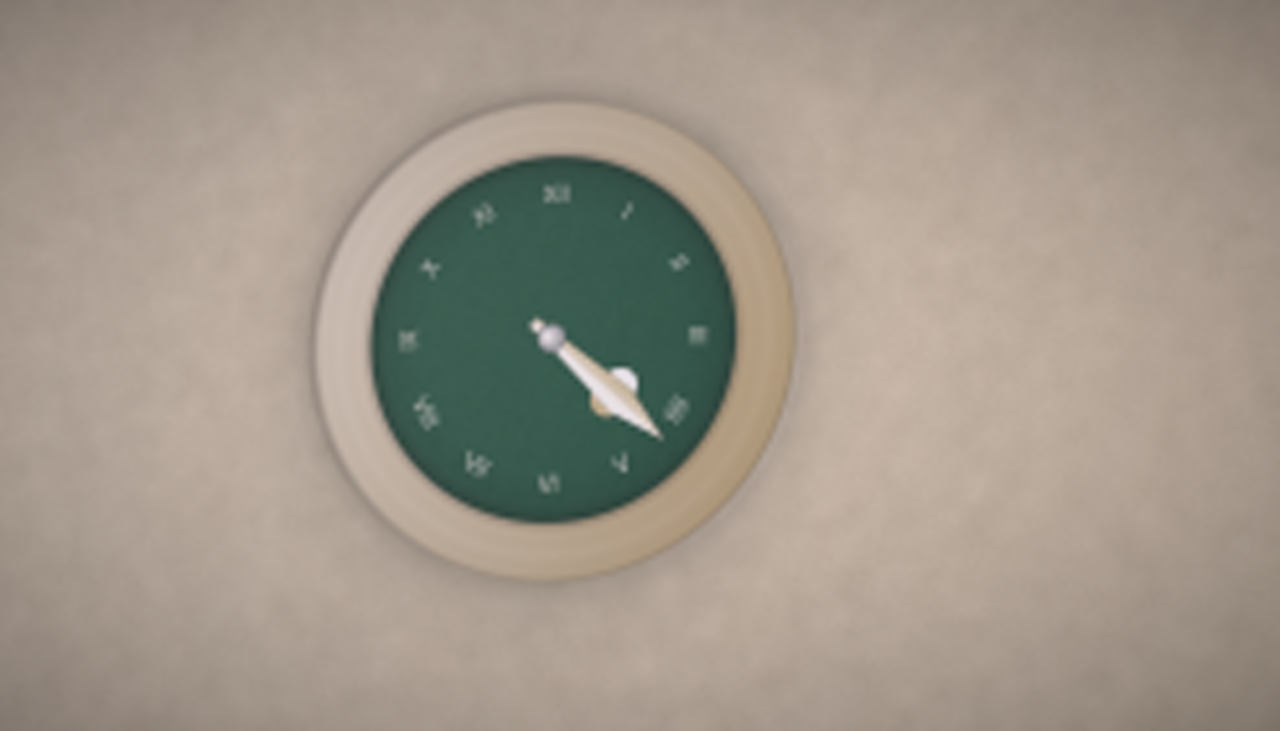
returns {"hour": 4, "minute": 22}
